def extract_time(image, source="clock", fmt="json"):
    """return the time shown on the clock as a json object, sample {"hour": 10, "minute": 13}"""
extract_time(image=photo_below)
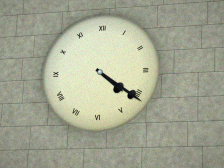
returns {"hour": 4, "minute": 21}
